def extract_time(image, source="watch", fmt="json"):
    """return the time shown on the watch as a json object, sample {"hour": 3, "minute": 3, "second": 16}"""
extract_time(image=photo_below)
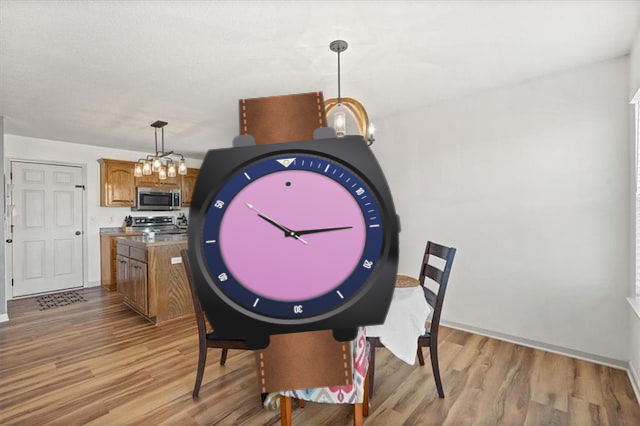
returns {"hour": 10, "minute": 14, "second": 52}
